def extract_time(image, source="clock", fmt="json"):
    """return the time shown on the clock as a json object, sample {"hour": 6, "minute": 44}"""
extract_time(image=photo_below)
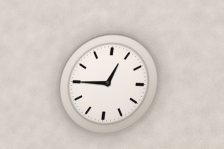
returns {"hour": 12, "minute": 45}
